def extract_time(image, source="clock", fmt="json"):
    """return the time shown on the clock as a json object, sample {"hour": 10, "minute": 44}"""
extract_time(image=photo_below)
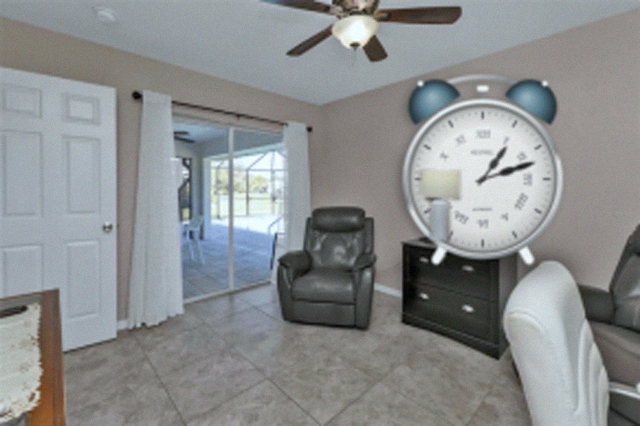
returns {"hour": 1, "minute": 12}
